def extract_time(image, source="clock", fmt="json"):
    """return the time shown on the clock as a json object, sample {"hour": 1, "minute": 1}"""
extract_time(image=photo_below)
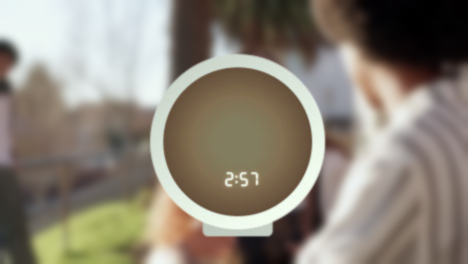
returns {"hour": 2, "minute": 57}
